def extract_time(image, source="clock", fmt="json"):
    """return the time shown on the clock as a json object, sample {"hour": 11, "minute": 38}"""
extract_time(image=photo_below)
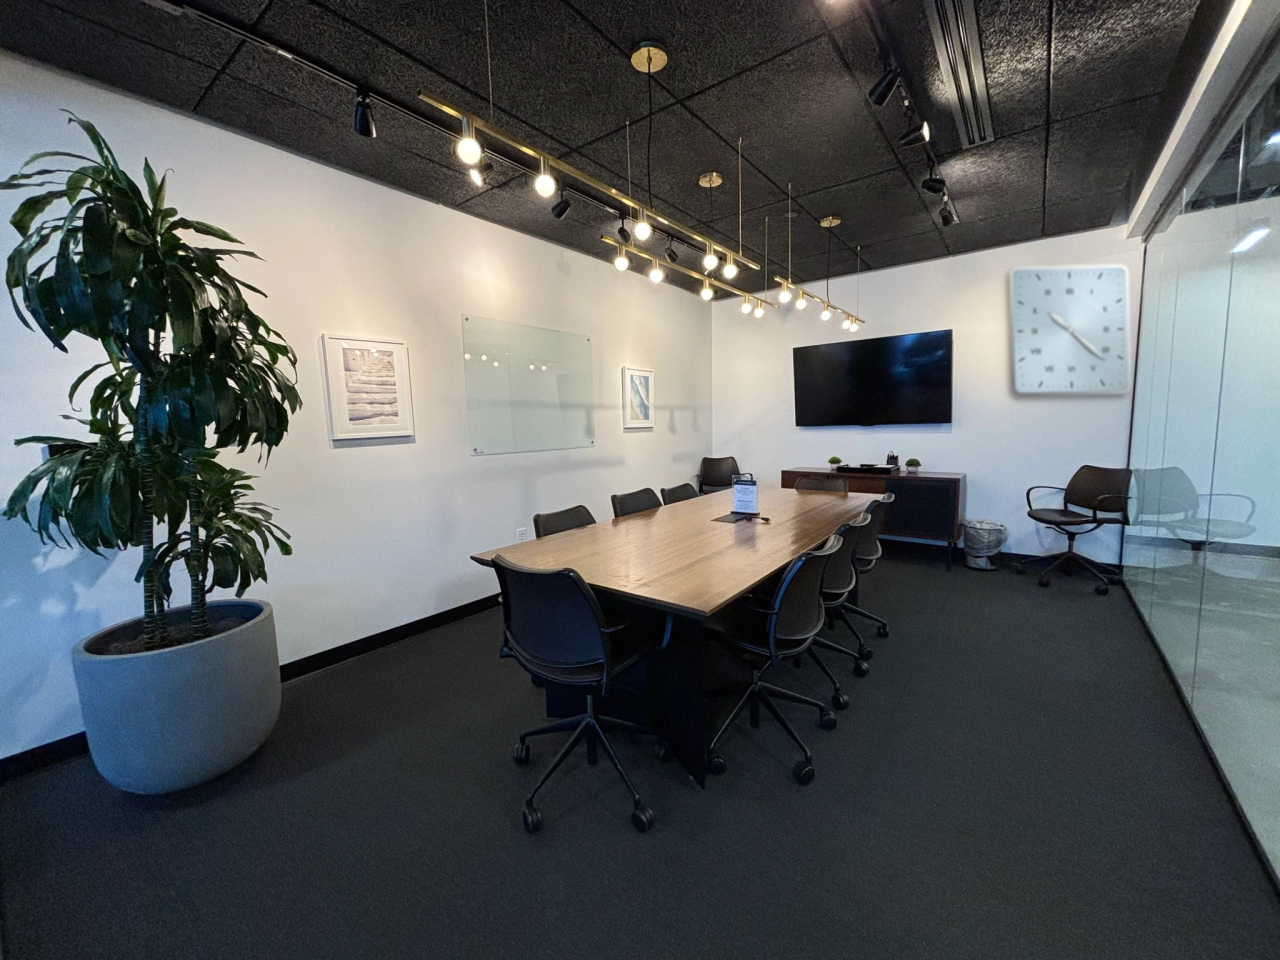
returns {"hour": 10, "minute": 22}
